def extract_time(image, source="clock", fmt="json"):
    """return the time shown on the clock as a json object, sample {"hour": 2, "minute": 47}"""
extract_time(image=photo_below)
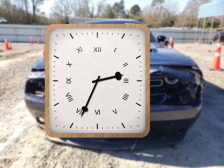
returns {"hour": 2, "minute": 34}
